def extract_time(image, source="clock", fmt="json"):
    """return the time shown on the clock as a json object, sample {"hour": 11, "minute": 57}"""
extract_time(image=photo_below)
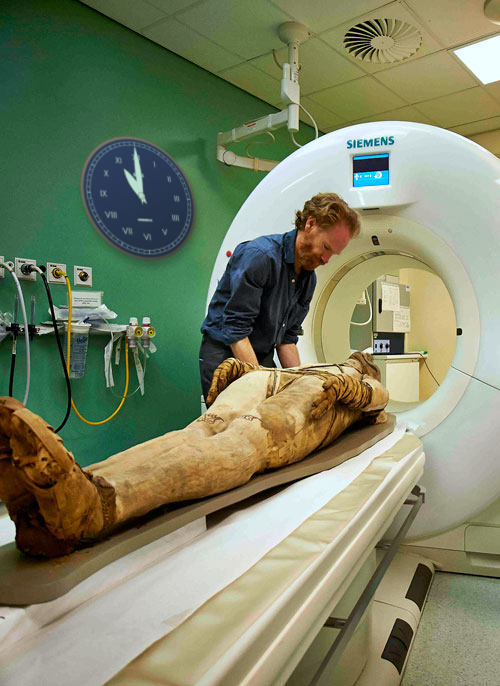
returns {"hour": 11, "minute": 0}
